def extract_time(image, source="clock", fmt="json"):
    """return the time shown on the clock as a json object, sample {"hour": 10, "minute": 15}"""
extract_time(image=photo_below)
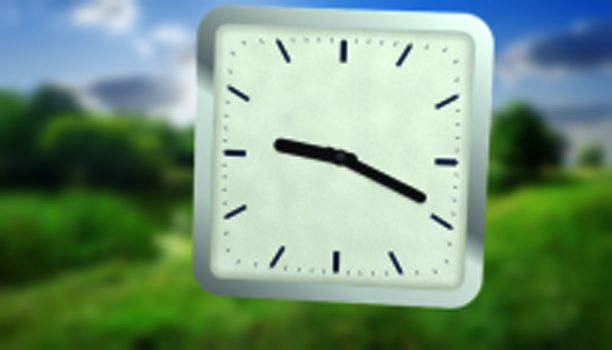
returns {"hour": 9, "minute": 19}
